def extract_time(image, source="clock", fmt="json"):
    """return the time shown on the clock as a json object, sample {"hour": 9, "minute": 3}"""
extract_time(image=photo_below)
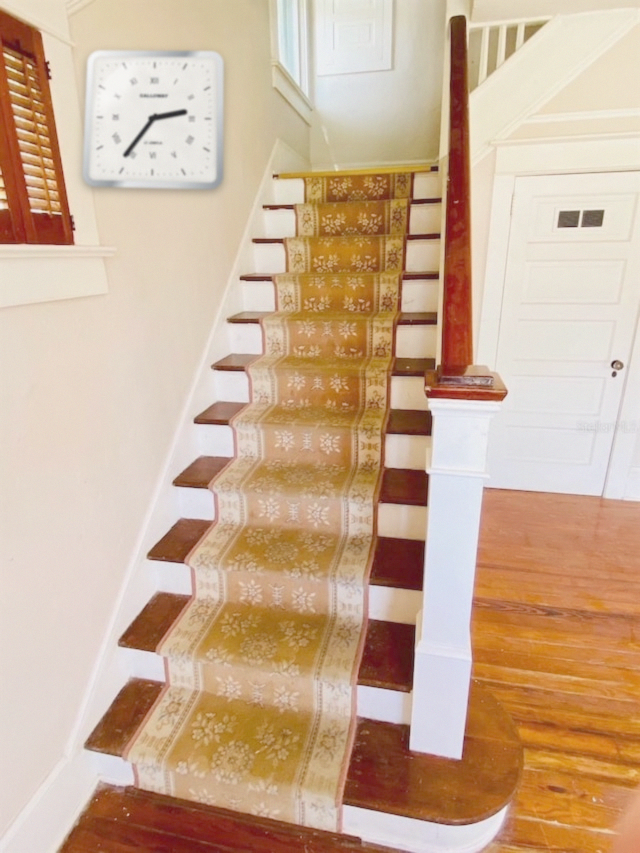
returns {"hour": 2, "minute": 36}
